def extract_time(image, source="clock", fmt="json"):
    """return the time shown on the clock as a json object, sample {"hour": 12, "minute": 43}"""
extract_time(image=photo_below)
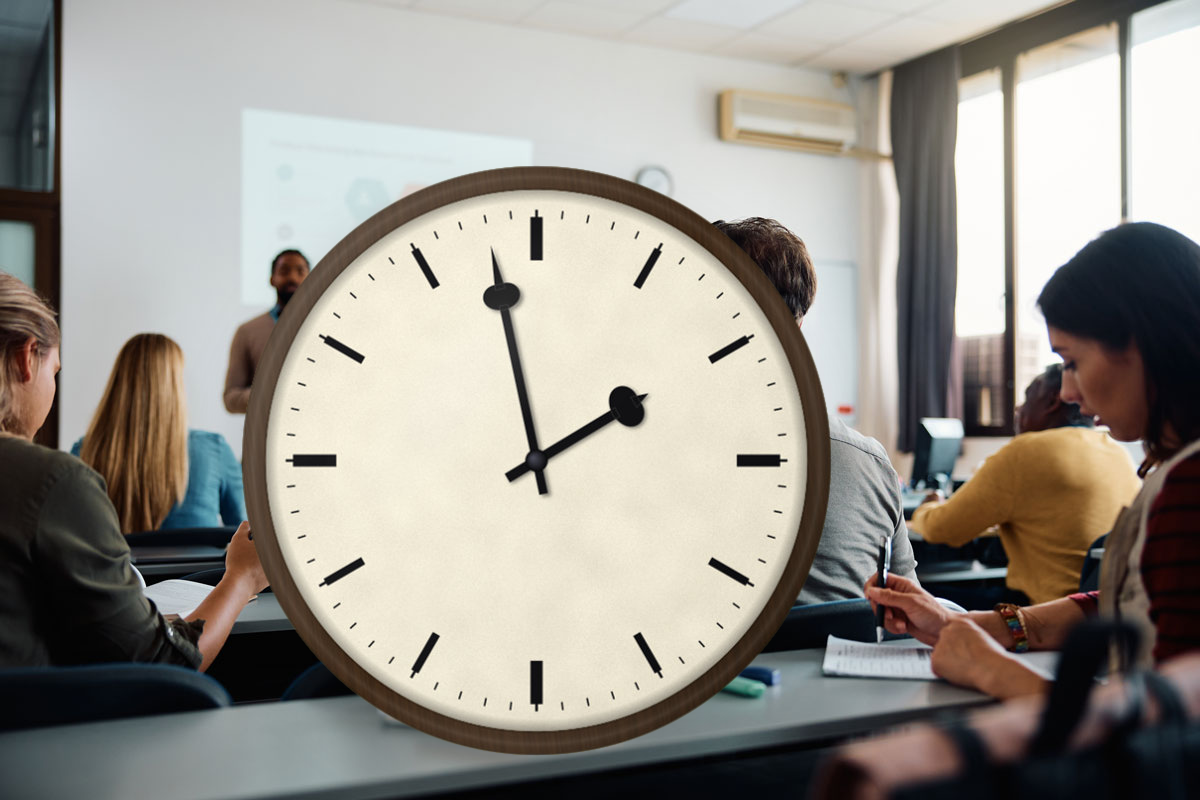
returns {"hour": 1, "minute": 58}
